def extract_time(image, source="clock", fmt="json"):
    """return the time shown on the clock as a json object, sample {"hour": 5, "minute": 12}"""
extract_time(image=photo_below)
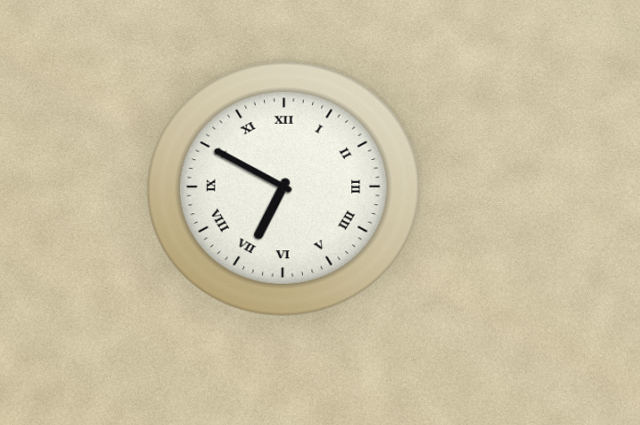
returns {"hour": 6, "minute": 50}
